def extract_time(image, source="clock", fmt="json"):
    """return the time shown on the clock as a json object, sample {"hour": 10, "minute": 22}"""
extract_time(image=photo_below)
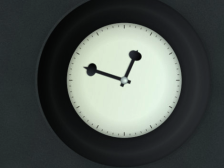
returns {"hour": 12, "minute": 48}
